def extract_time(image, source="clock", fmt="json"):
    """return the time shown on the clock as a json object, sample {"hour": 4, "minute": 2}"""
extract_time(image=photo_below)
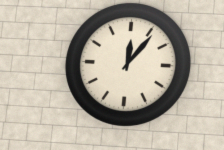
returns {"hour": 12, "minute": 6}
